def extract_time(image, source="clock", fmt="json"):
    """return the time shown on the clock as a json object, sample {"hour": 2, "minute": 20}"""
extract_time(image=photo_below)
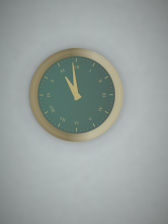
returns {"hour": 10, "minute": 59}
